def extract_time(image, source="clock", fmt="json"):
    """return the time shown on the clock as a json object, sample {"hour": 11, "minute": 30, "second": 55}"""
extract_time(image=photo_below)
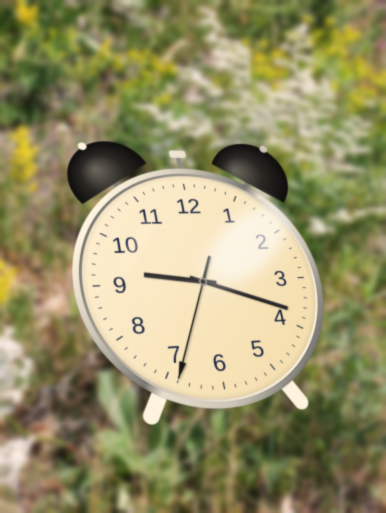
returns {"hour": 9, "minute": 18, "second": 34}
